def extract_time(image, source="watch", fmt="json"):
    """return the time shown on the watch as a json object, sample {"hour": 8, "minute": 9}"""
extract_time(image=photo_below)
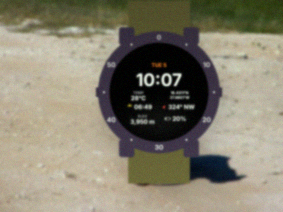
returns {"hour": 10, "minute": 7}
